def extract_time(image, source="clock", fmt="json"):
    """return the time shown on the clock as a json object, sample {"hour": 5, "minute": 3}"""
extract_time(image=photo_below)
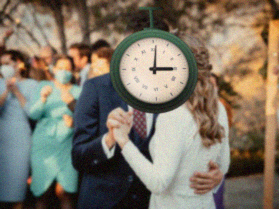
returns {"hour": 3, "minute": 1}
